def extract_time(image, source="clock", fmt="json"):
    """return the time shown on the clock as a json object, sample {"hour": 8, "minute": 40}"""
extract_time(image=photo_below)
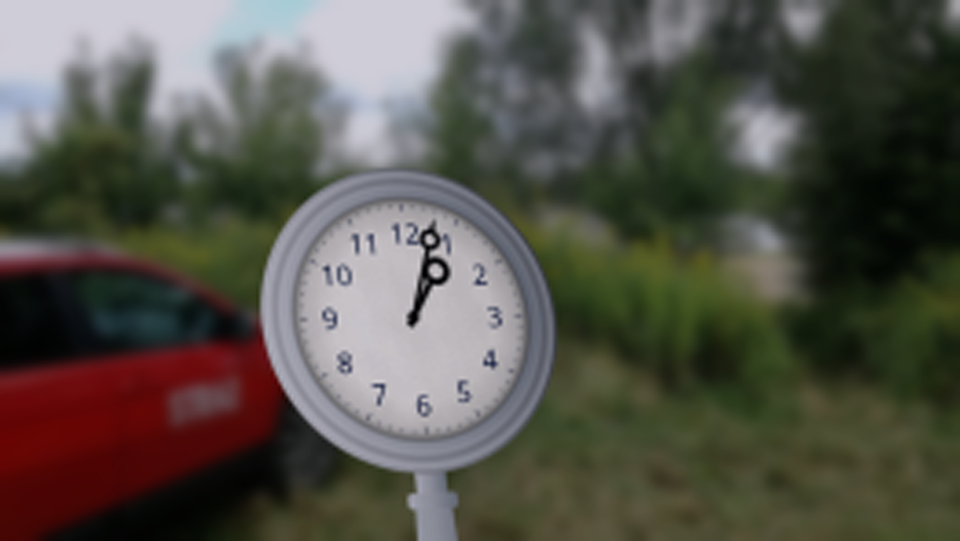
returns {"hour": 1, "minute": 3}
